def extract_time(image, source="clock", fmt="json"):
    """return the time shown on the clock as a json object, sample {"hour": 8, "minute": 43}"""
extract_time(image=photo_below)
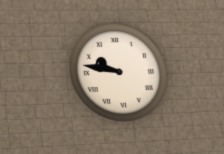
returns {"hour": 9, "minute": 47}
